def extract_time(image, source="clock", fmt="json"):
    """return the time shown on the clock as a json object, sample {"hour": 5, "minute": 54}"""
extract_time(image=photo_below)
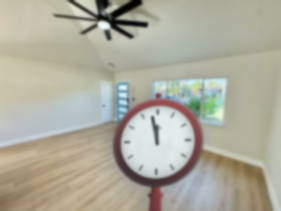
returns {"hour": 11, "minute": 58}
